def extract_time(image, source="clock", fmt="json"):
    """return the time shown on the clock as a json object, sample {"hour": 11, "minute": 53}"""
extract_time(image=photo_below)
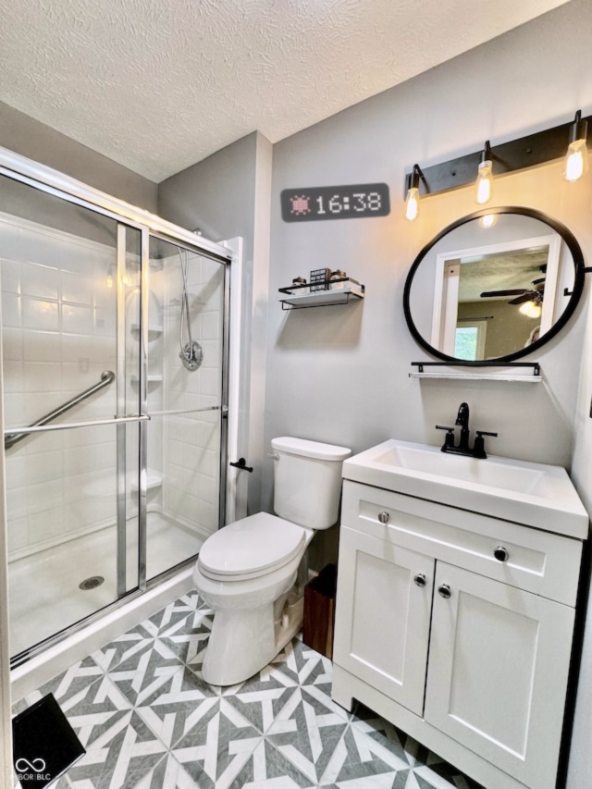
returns {"hour": 16, "minute": 38}
